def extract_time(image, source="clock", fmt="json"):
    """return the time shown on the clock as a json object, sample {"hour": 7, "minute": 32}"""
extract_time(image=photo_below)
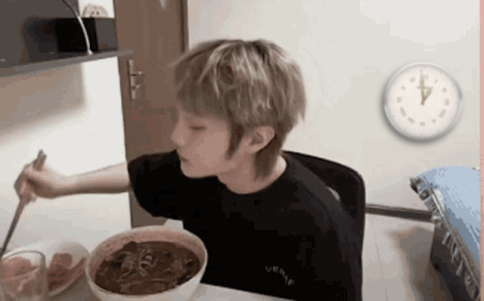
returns {"hour": 12, "minute": 59}
